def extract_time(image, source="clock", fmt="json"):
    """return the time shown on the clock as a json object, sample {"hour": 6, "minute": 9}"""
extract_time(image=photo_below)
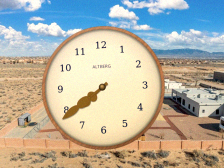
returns {"hour": 7, "minute": 39}
